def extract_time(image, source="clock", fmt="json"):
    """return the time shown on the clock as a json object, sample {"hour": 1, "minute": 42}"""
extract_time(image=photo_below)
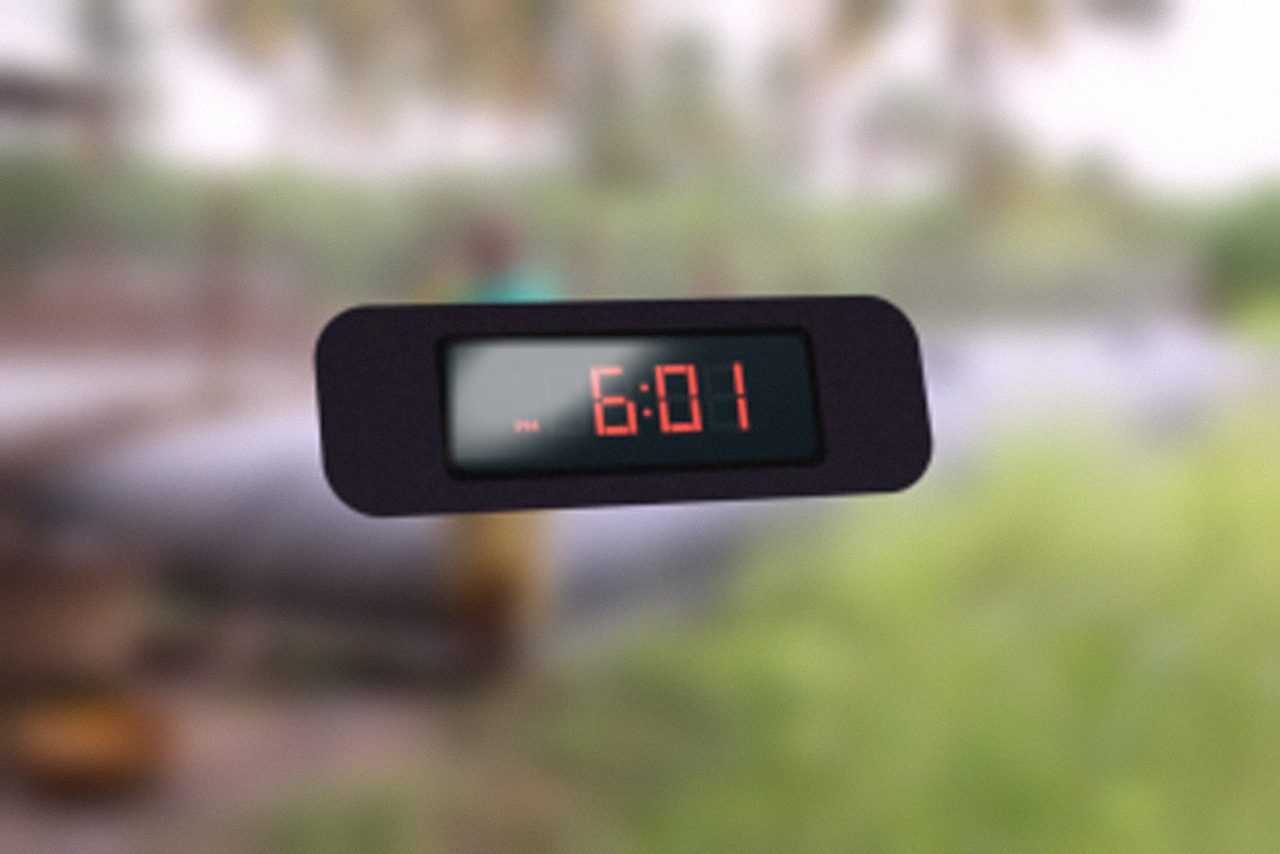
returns {"hour": 6, "minute": 1}
